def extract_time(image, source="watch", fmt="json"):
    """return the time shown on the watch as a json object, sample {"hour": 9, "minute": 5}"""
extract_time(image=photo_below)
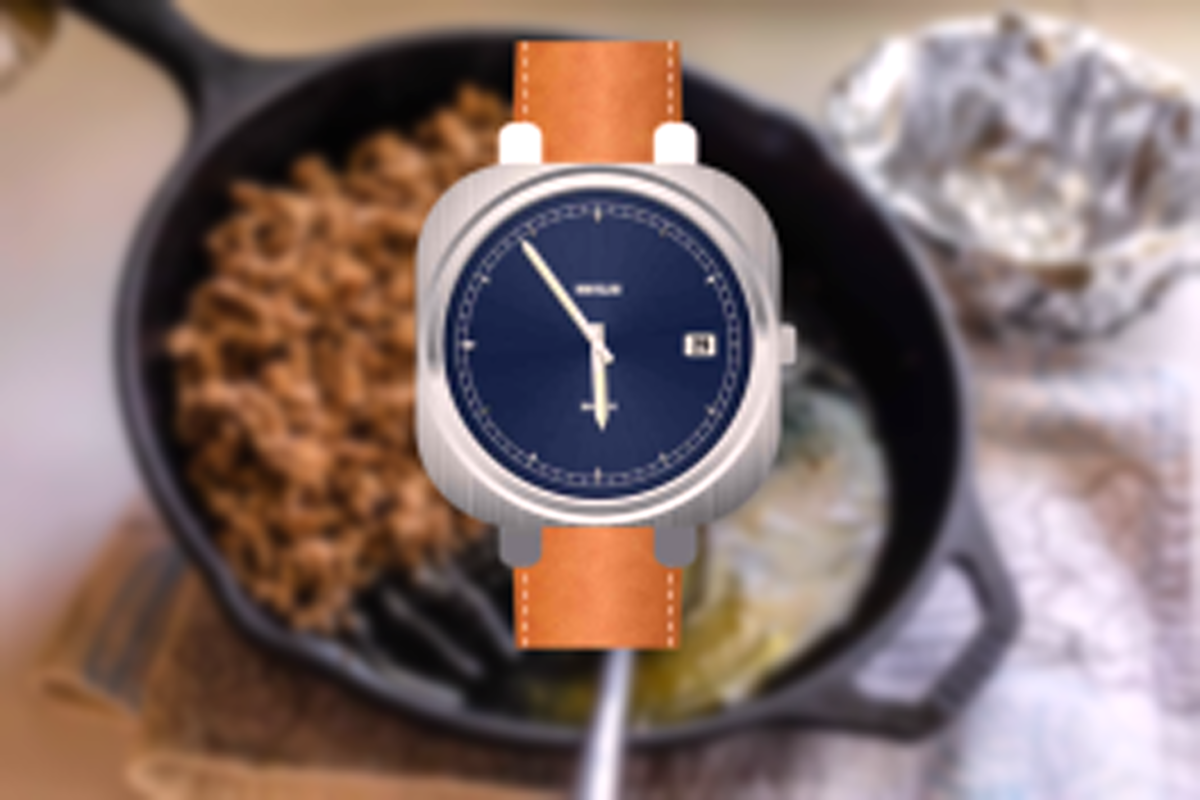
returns {"hour": 5, "minute": 54}
